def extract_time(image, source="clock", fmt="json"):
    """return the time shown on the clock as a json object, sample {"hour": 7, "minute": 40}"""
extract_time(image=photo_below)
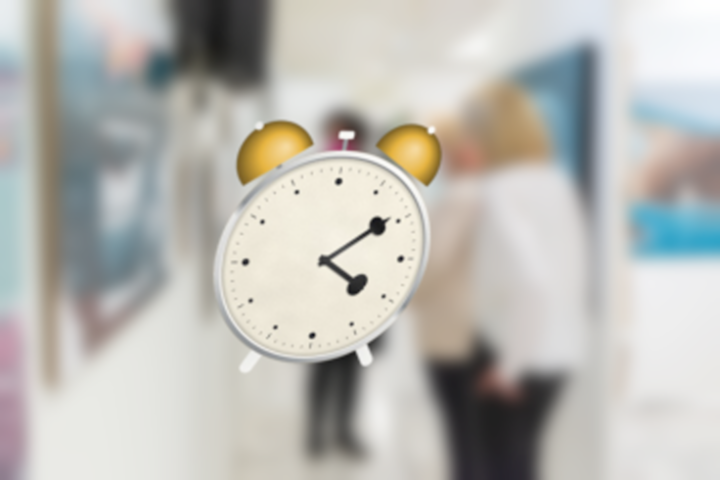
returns {"hour": 4, "minute": 9}
